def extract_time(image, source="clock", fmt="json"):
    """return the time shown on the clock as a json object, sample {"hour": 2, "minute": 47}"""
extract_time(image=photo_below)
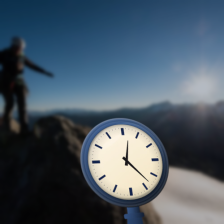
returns {"hour": 12, "minute": 23}
